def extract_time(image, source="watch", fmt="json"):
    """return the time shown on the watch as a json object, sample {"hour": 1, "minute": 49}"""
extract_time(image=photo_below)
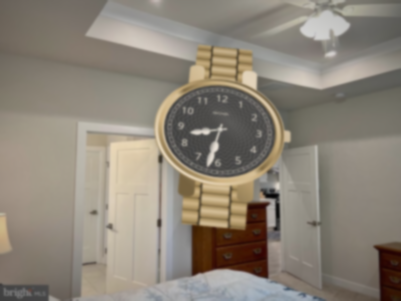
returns {"hour": 8, "minute": 32}
